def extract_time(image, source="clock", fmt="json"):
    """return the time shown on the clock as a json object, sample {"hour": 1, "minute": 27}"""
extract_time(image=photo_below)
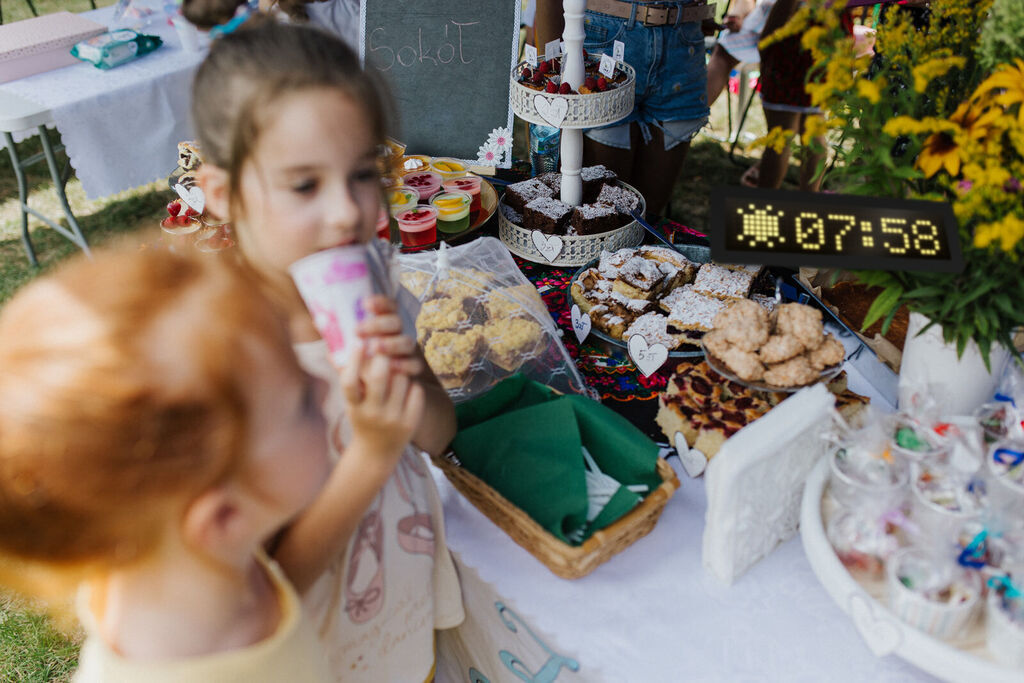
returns {"hour": 7, "minute": 58}
